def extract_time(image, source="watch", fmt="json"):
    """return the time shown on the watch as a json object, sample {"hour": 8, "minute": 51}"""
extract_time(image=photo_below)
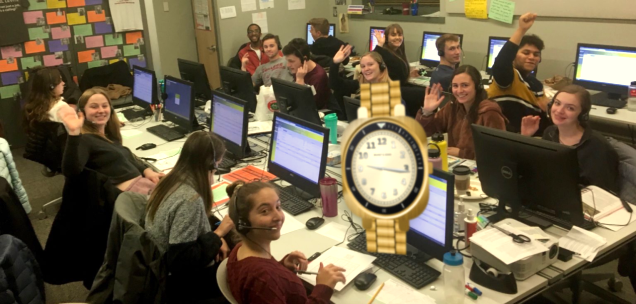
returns {"hour": 9, "minute": 16}
